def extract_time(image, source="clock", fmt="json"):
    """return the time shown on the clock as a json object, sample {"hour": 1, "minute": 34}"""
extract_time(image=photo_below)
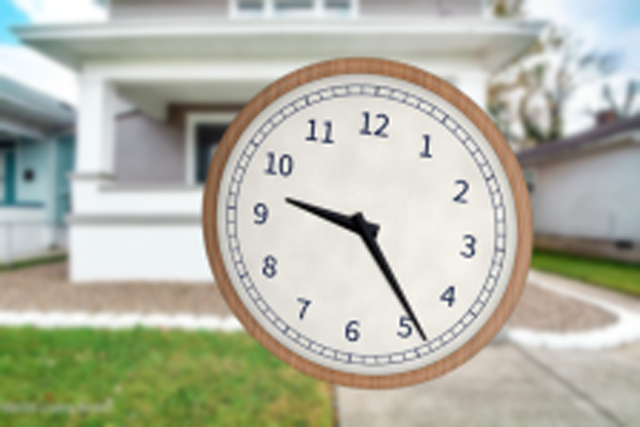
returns {"hour": 9, "minute": 24}
